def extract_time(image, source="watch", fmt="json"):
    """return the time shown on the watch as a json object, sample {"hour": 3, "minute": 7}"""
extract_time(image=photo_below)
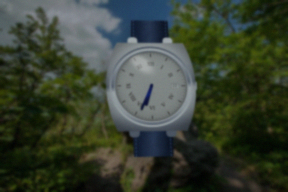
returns {"hour": 6, "minute": 34}
